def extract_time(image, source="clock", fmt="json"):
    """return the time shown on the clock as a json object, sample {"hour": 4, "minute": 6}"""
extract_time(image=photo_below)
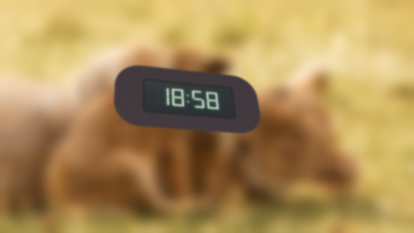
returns {"hour": 18, "minute": 58}
